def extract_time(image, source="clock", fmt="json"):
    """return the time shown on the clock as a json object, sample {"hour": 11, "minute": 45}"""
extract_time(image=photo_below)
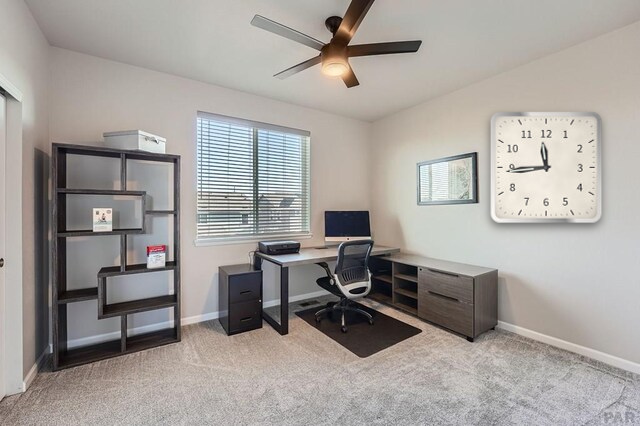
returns {"hour": 11, "minute": 44}
